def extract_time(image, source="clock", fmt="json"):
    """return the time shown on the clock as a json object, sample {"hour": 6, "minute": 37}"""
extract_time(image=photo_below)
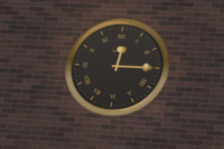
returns {"hour": 12, "minute": 15}
